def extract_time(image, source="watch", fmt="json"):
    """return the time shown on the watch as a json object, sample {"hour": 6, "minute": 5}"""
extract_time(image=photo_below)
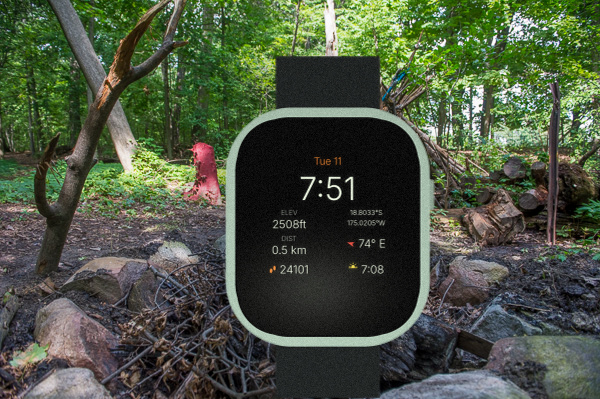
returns {"hour": 7, "minute": 51}
